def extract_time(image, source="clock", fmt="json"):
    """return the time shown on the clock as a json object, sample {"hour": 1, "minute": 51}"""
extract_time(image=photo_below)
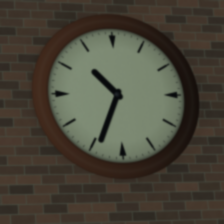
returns {"hour": 10, "minute": 34}
